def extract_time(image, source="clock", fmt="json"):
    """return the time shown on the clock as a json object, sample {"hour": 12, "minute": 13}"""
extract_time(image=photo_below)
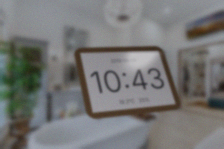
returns {"hour": 10, "minute": 43}
